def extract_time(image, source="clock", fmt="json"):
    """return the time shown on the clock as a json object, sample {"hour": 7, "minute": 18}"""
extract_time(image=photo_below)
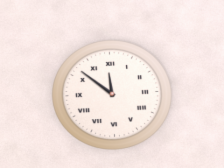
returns {"hour": 11, "minute": 52}
